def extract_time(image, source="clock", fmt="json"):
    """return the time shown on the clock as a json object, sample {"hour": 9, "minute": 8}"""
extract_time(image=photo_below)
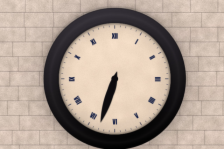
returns {"hour": 6, "minute": 33}
